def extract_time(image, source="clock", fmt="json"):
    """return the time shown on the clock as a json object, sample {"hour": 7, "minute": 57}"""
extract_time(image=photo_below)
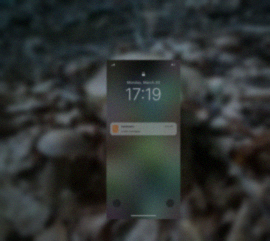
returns {"hour": 17, "minute": 19}
